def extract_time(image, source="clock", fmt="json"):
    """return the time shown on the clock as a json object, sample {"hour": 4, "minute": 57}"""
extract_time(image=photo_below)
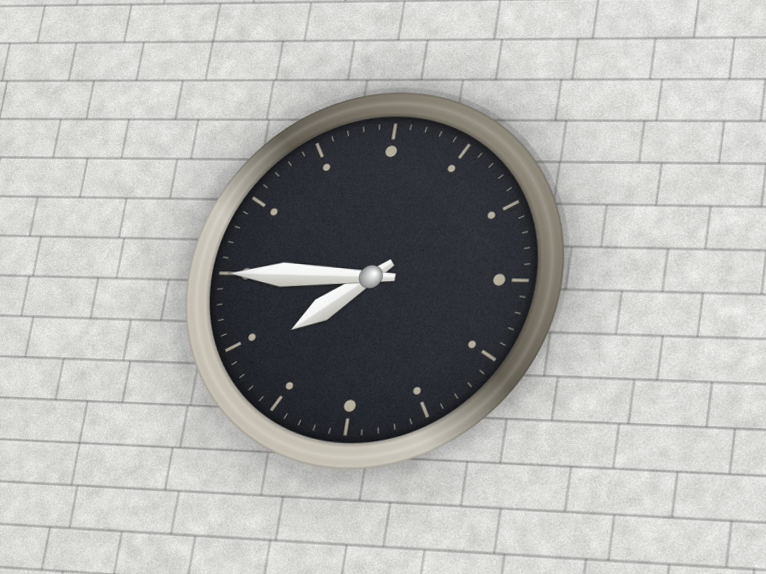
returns {"hour": 7, "minute": 45}
